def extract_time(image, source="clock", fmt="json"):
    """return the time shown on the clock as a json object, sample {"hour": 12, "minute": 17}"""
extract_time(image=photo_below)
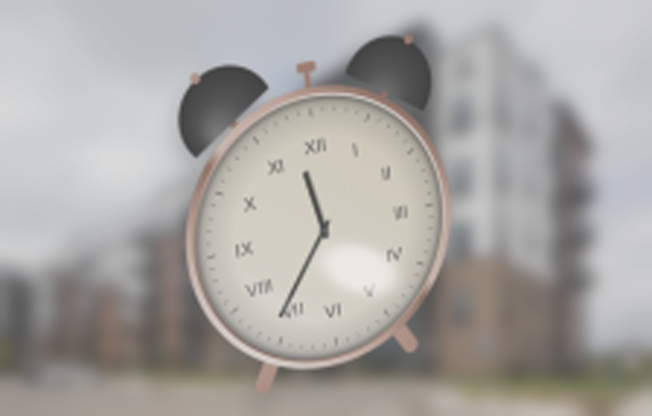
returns {"hour": 11, "minute": 36}
